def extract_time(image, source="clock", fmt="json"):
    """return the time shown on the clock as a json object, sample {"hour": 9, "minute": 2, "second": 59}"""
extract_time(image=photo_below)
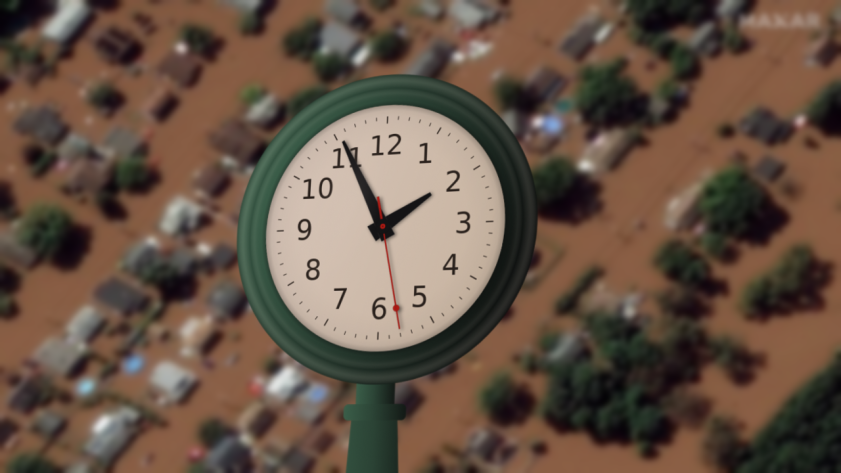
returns {"hour": 1, "minute": 55, "second": 28}
